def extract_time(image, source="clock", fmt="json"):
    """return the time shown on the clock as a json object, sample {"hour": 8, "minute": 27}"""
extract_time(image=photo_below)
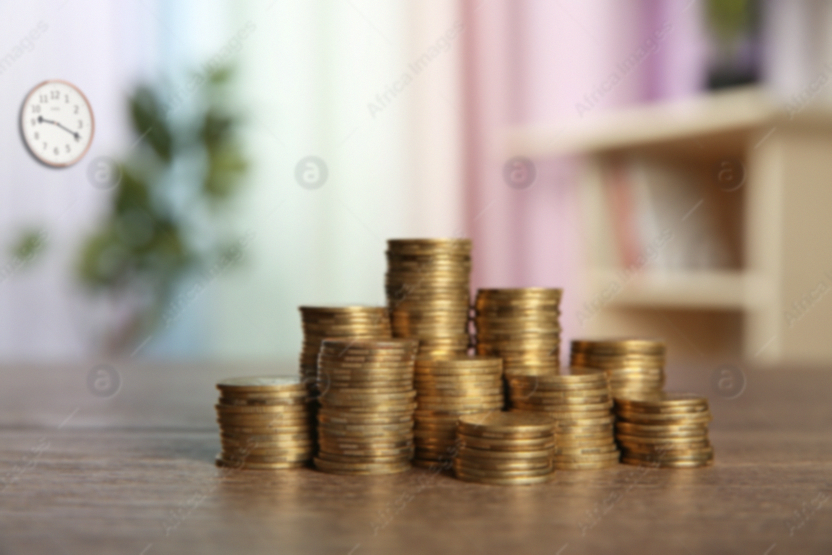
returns {"hour": 9, "minute": 19}
